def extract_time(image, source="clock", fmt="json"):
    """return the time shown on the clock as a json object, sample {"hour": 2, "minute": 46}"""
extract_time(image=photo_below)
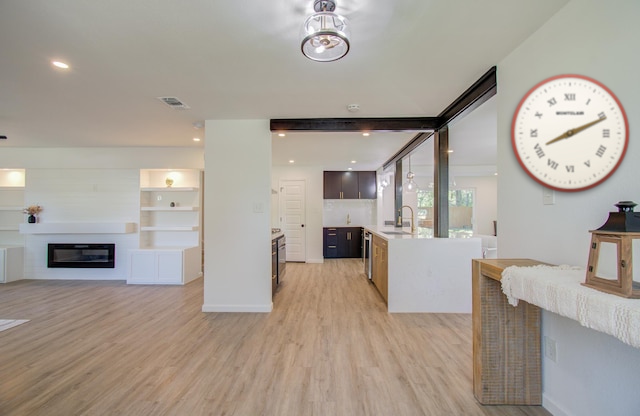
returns {"hour": 8, "minute": 11}
